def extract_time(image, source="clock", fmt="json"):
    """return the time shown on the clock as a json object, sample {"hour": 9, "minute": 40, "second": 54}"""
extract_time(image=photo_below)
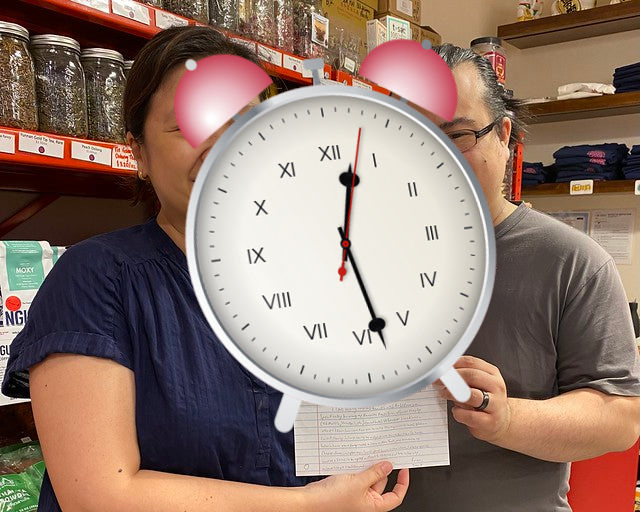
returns {"hour": 12, "minute": 28, "second": 3}
